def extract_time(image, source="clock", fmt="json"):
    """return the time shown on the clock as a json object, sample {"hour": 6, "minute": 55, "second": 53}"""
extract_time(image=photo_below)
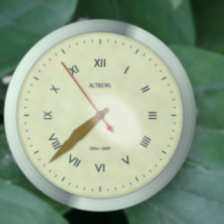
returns {"hour": 7, "minute": 37, "second": 54}
